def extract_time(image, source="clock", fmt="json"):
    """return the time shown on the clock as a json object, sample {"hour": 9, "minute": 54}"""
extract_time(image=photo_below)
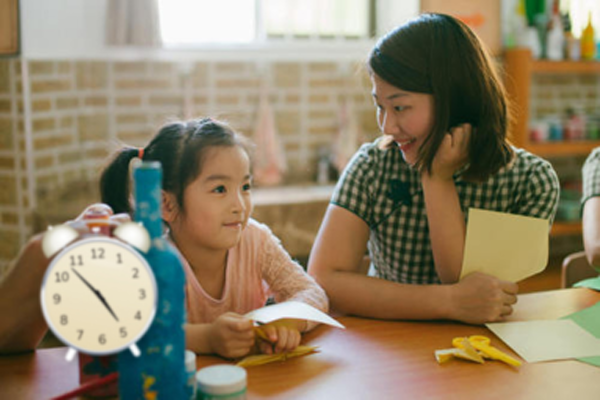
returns {"hour": 4, "minute": 53}
